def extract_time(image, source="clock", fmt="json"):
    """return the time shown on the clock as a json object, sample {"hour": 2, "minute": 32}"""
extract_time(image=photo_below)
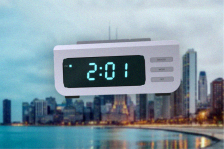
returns {"hour": 2, "minute": 1}
